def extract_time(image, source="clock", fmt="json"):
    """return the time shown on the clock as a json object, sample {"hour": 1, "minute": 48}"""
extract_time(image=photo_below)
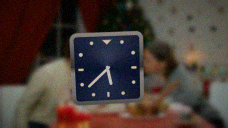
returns {"hour": 5, "minute": 38}
